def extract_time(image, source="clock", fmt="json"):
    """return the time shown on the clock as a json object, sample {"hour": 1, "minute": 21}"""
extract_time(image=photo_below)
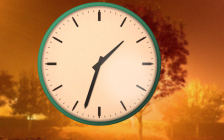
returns {"hour": 1, "minute": 33}
